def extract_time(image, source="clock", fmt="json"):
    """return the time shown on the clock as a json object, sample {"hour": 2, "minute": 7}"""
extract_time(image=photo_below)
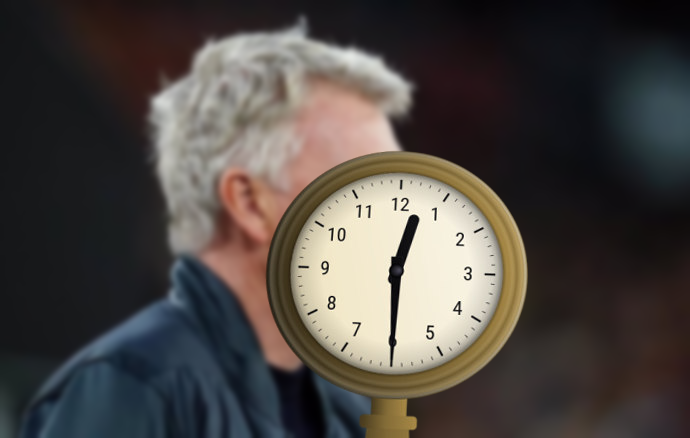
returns {"hour": 12, "minute": 30}
